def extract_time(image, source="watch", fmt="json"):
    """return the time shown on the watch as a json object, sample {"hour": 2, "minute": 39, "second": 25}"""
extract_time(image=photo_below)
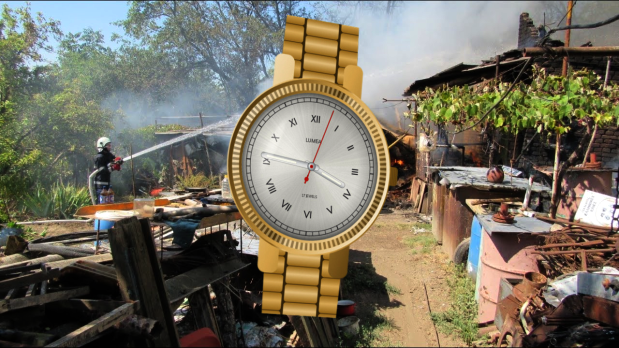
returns {"hour": 3, "minute": 46, "second": 3}
